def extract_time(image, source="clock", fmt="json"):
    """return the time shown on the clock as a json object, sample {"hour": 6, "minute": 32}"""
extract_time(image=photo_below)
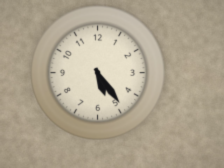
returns {"hour": 5, "minute": 24}
